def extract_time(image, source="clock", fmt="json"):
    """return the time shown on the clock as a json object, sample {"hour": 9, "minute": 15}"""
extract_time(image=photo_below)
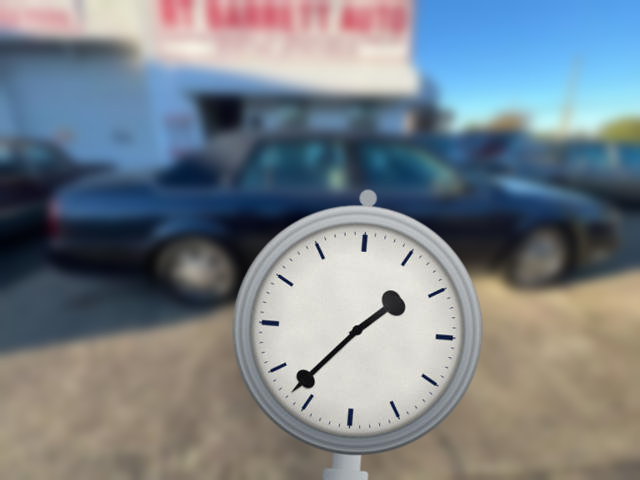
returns {"hour": 1, "minute": 37}
